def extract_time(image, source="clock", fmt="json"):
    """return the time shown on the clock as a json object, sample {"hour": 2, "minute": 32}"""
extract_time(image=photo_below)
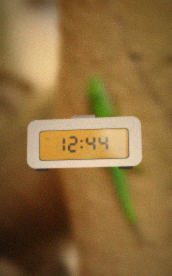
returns {"hour": 12, "minute": 44}
